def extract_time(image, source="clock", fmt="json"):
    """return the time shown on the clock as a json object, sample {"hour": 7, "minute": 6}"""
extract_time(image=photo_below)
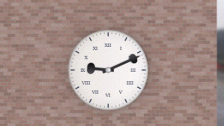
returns {"hour": 9, "minute": 11}
